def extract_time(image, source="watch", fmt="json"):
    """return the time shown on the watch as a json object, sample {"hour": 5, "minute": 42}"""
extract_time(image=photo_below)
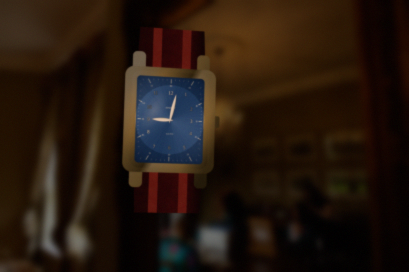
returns {"hour": 9, "minute": 2}
